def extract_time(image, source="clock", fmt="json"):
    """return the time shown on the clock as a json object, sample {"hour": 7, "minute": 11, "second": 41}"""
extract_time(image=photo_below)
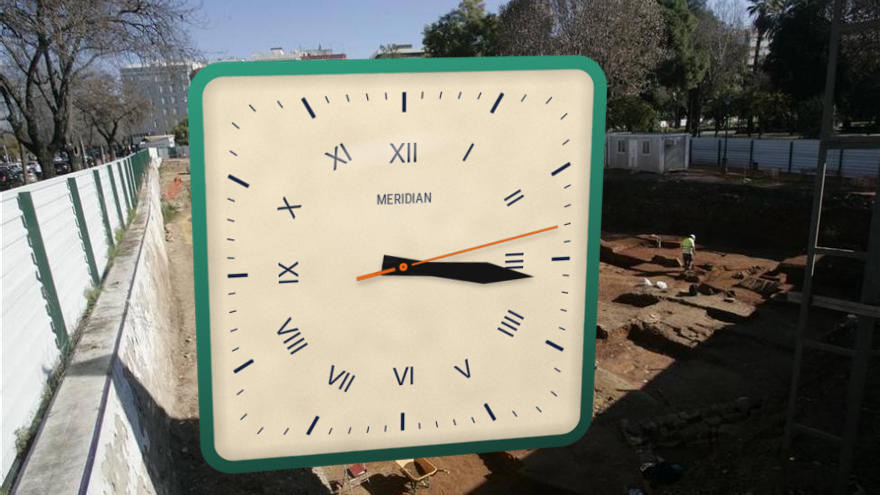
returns {"hour": 3, "minute": 16, "second": 13}
